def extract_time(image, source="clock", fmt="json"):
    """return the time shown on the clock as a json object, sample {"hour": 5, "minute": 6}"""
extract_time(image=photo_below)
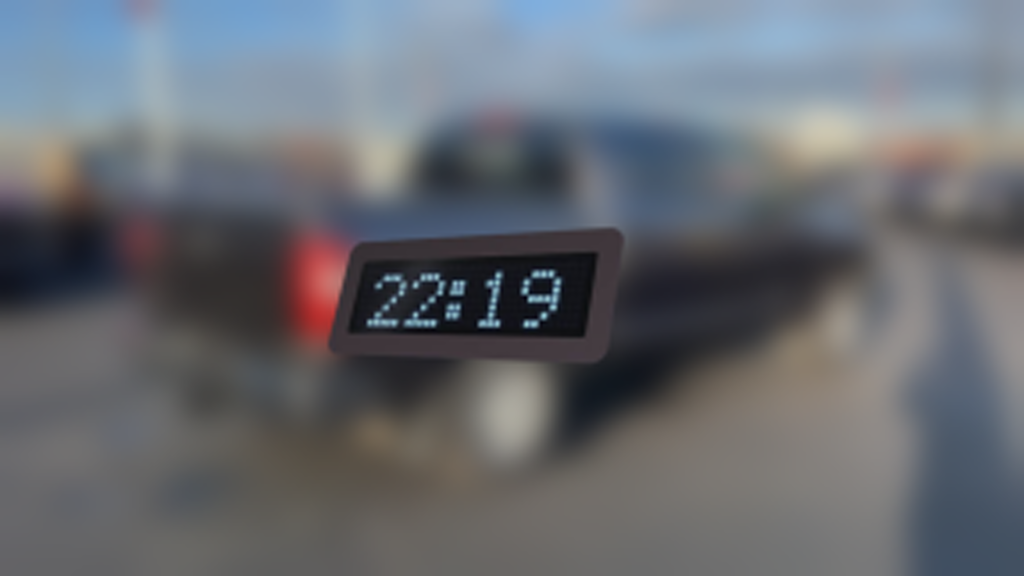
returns {"hour": 22, "minute": 19}
